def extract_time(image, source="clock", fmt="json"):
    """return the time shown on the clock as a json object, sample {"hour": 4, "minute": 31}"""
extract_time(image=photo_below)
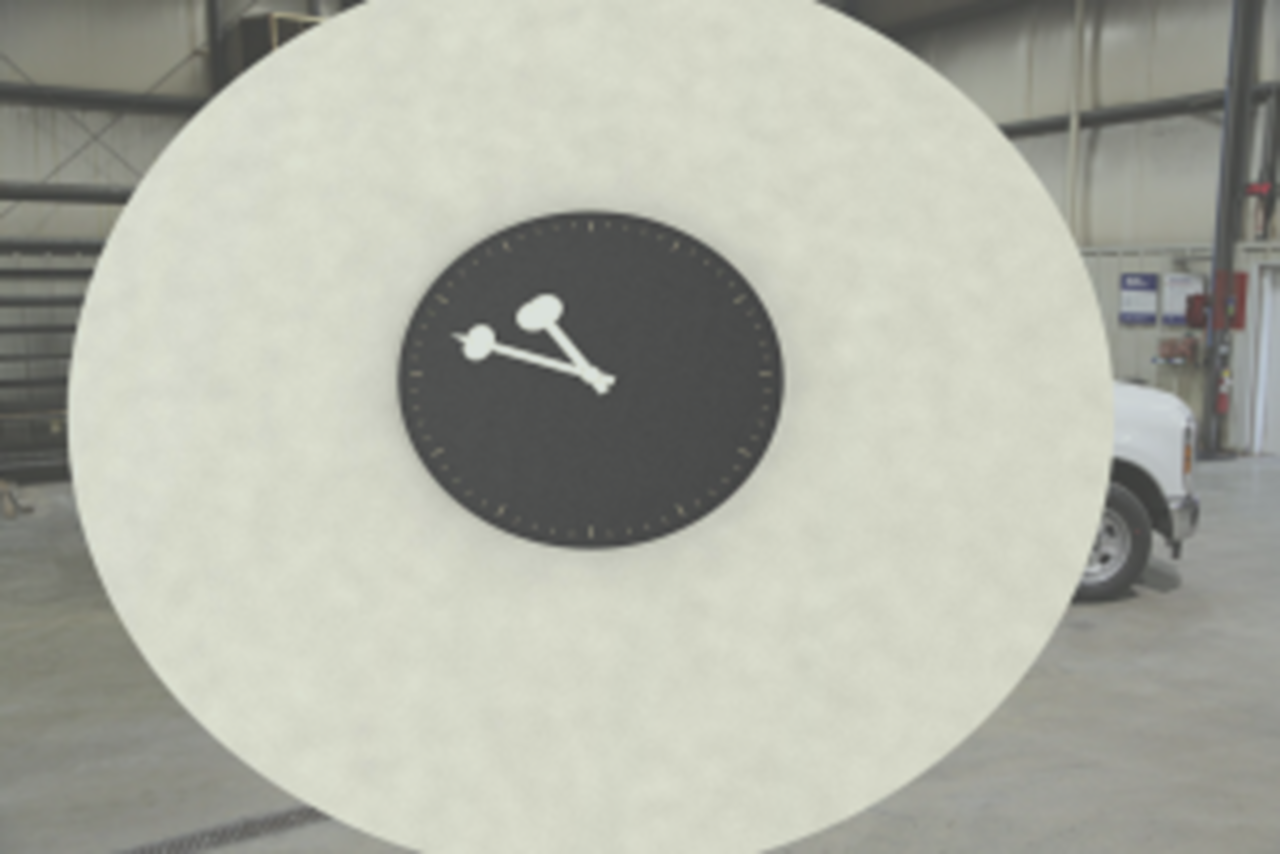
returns {"hour": 10, "minute": 48}
